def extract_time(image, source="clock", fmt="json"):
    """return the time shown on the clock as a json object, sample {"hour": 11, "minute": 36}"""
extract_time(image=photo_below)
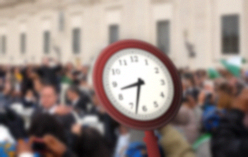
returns {"hour": 8, "minute": 33}
